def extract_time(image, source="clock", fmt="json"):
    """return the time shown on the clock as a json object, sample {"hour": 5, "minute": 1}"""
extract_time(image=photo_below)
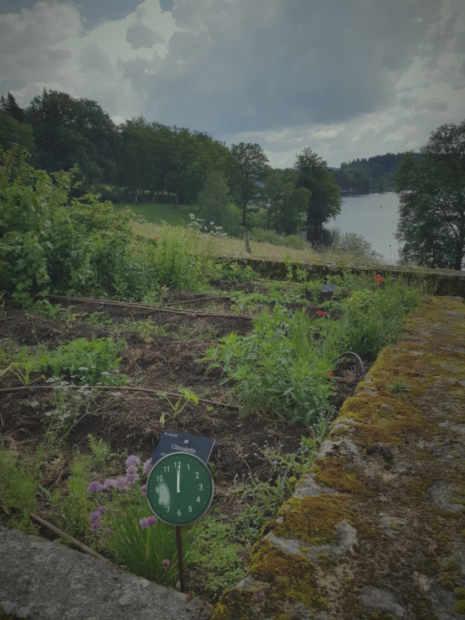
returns {"hour": 12, "minute": 1}
